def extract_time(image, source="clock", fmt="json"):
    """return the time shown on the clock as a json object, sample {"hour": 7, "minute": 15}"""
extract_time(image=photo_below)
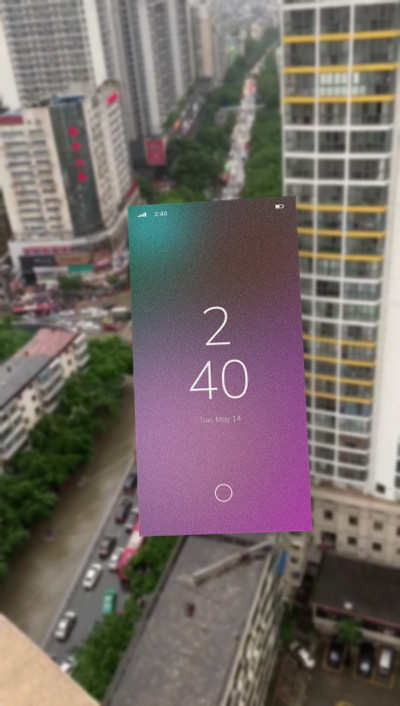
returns {"hour": 2, "minute": 40}
